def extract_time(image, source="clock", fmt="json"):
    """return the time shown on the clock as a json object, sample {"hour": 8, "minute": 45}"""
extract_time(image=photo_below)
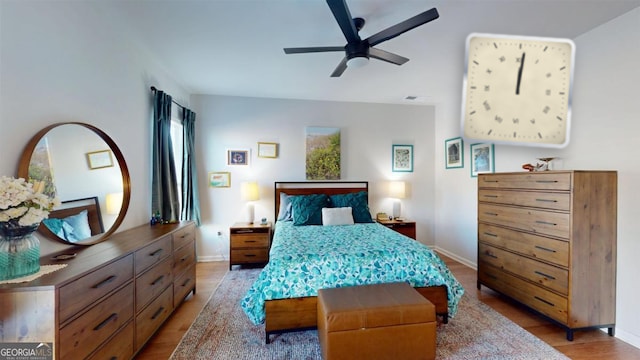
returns {"hour": 12, "minute": 1}
